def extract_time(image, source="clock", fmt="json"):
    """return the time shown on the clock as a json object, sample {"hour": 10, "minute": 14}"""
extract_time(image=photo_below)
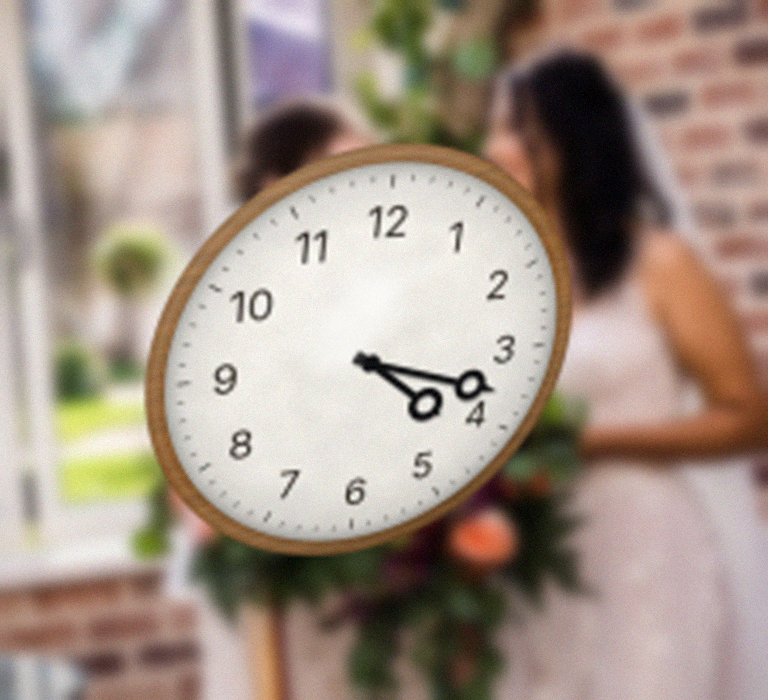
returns {"hour": 4, "minute": 18}
